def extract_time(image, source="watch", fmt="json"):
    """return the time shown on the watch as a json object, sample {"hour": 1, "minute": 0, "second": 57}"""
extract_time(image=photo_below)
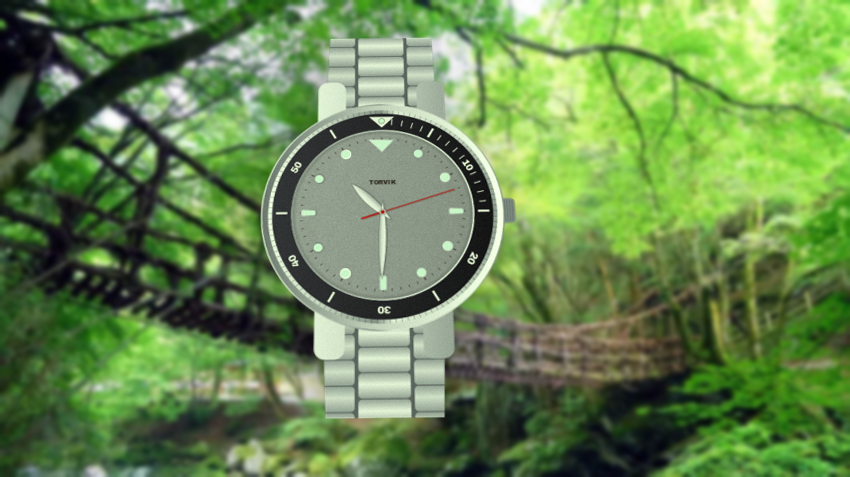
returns {"hour": 10, "minute": 30, "second": 12}
